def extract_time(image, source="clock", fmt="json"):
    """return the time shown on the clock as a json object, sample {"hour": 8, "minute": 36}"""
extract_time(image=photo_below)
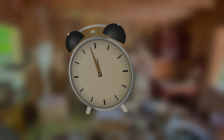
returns {"hour": 11, "minute": 58}
